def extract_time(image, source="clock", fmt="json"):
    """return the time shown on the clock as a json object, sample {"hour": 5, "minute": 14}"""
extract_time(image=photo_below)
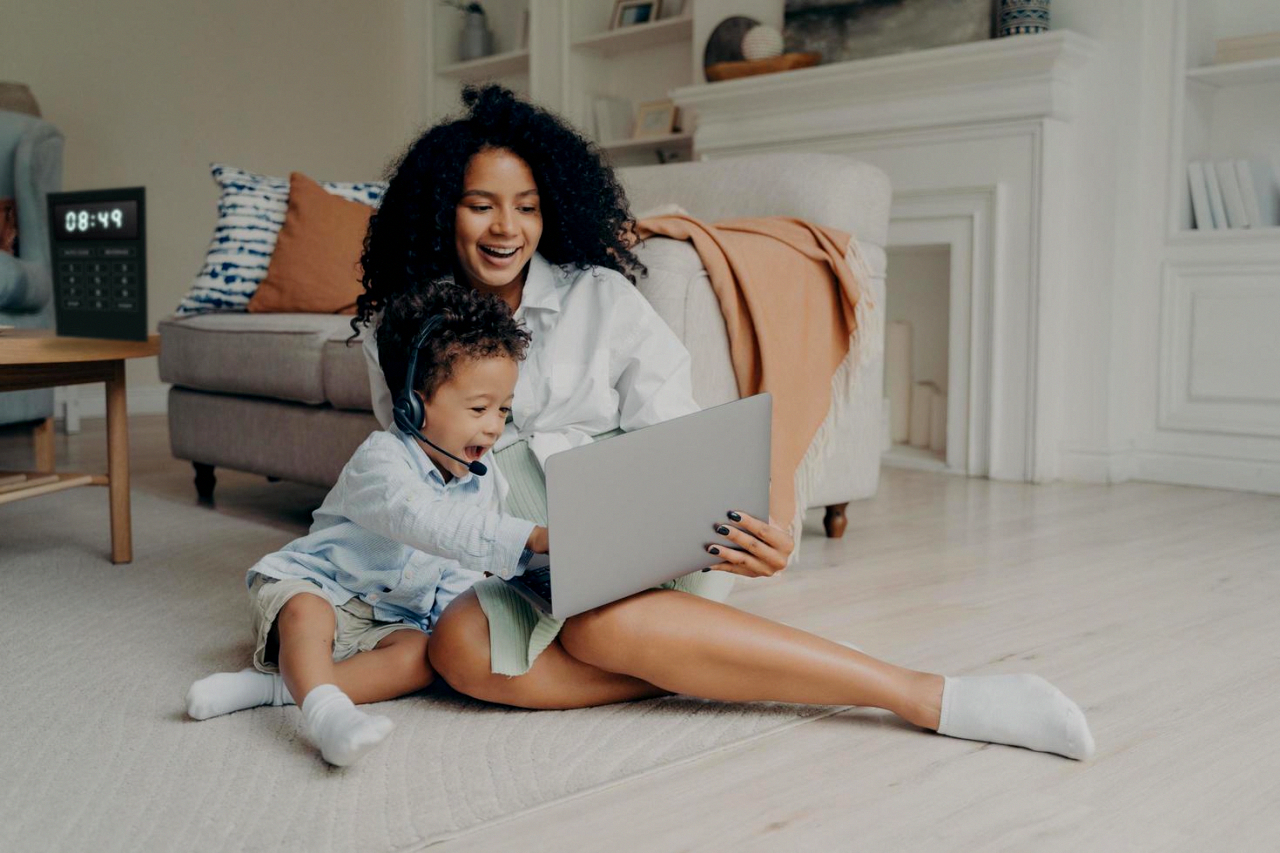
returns {"hour": 8, "minute": 49}
